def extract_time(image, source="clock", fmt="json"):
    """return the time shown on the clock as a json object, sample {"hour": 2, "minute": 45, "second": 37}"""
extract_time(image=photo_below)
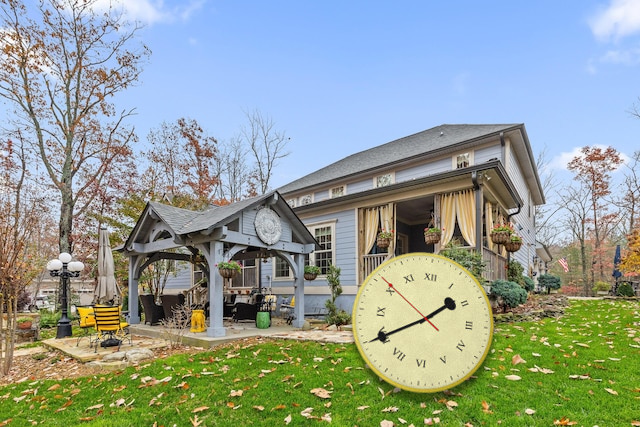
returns {"hour": 1, "minute": 39, "second": 51}
